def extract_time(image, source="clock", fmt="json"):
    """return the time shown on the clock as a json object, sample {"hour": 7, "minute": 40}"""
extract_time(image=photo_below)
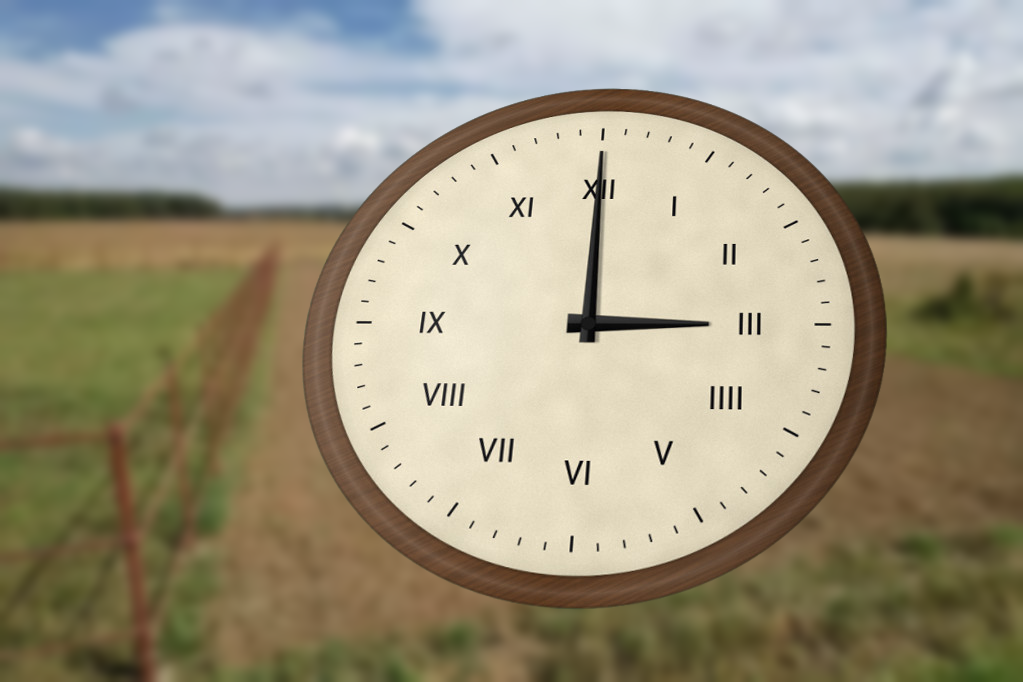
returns {"hour": 3, "minute": 0}
